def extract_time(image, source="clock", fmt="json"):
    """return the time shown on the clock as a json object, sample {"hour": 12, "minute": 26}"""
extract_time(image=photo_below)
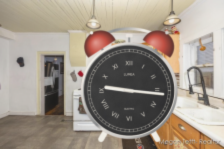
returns {"hour": 9, "minute": 16}
